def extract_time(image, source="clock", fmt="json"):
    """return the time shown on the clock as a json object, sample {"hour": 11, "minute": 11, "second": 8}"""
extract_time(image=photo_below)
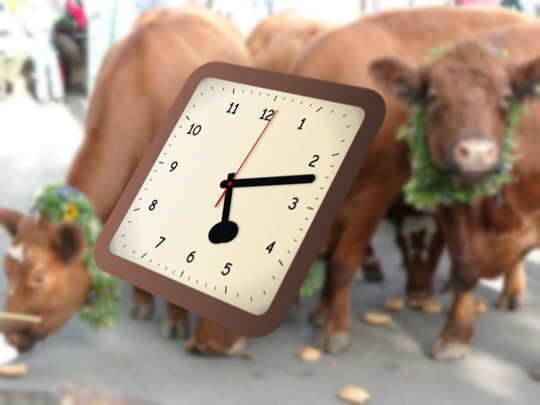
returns {"hour": 5, "minute": 12, "second": 1}
